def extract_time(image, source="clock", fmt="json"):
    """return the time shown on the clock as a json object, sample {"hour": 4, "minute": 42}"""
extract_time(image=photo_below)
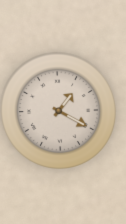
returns {"hour": 1, "minute": 20}
